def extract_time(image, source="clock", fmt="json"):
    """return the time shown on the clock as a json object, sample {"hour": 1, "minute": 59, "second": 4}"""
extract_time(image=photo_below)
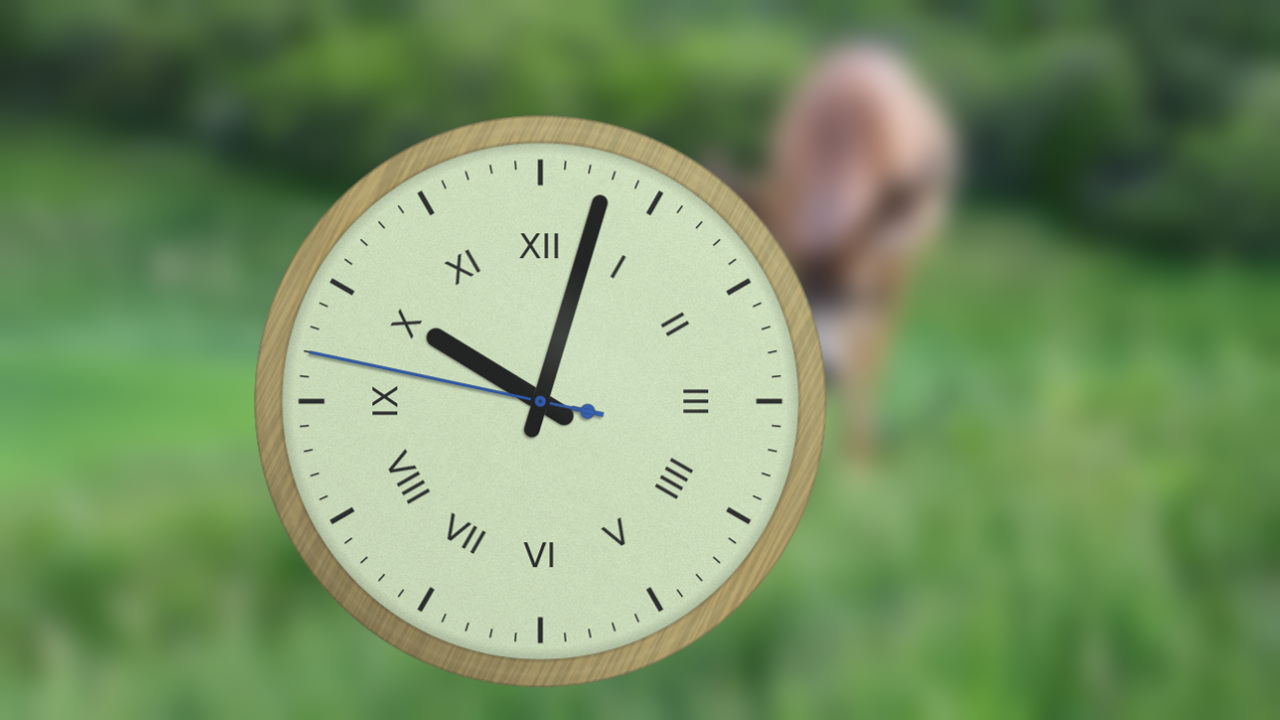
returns {"hour": 10, "minute": 2, "second": 47}
